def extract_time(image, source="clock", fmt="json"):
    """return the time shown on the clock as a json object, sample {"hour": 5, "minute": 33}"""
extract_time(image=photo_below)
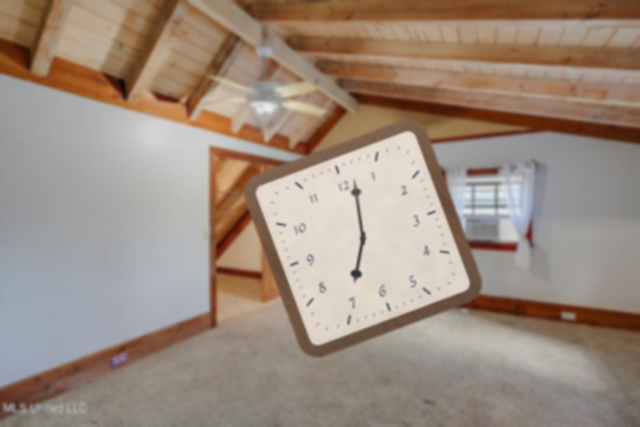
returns {"hour": 7, "minute": 2}
